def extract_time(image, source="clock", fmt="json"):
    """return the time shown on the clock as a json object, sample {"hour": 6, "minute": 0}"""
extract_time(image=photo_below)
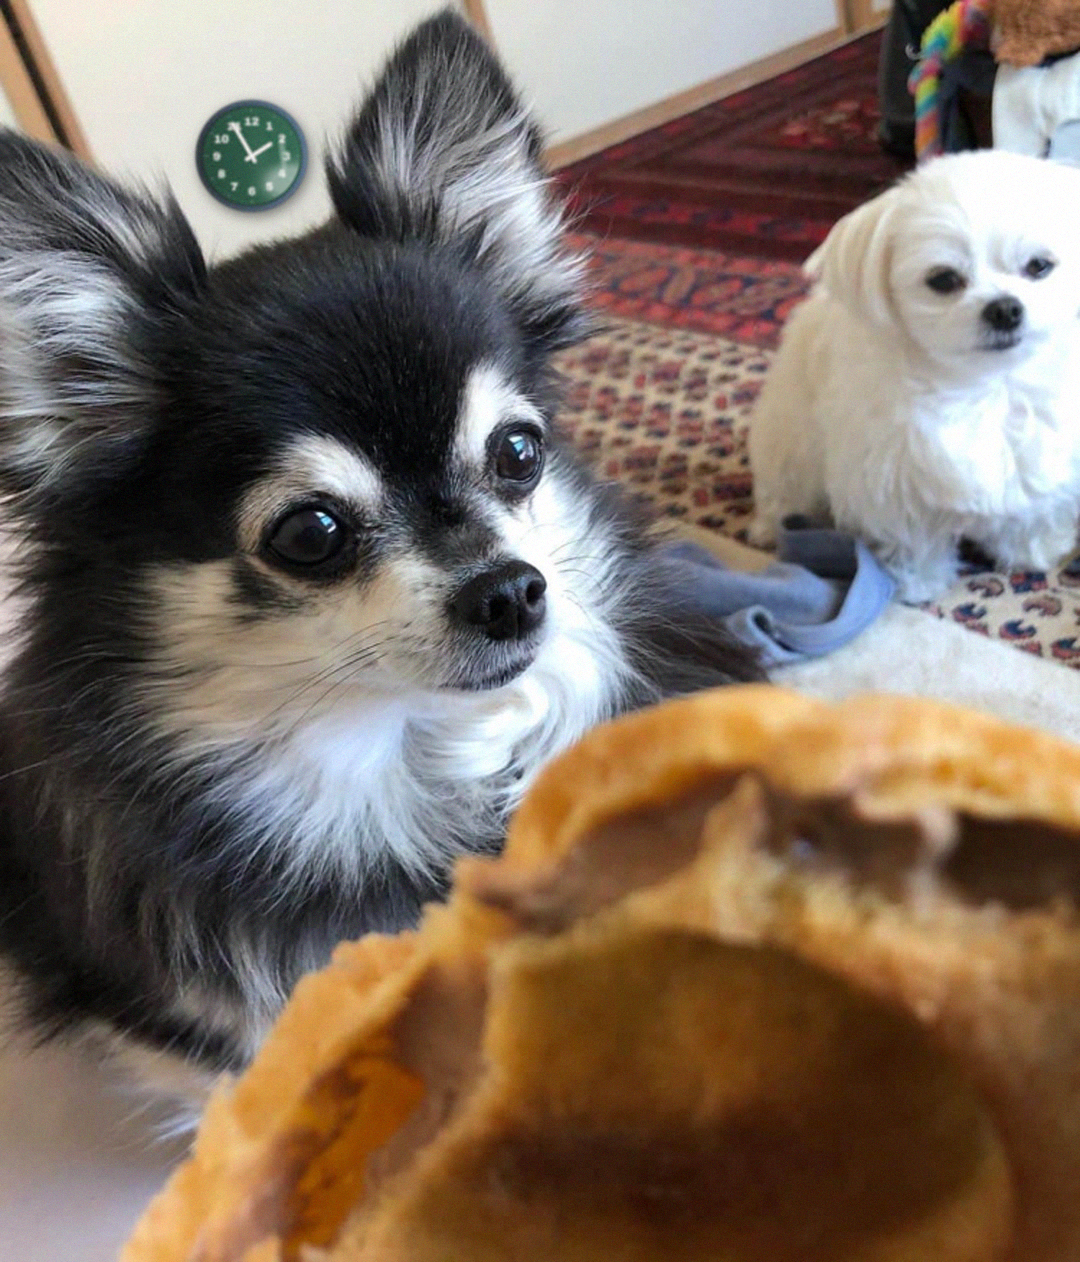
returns {"hour": 1, "minute": 55}
